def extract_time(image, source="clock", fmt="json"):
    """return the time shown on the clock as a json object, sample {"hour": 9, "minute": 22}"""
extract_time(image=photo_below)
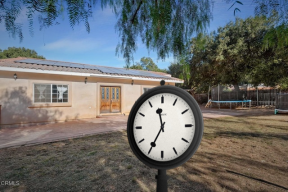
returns {"hour": 11, "minute": 35}
